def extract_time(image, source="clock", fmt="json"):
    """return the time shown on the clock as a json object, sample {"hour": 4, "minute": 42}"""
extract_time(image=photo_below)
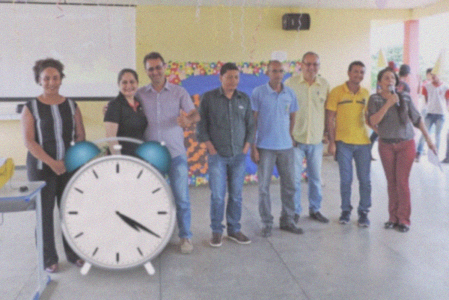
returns {"hour": 4, "minute": 20}
